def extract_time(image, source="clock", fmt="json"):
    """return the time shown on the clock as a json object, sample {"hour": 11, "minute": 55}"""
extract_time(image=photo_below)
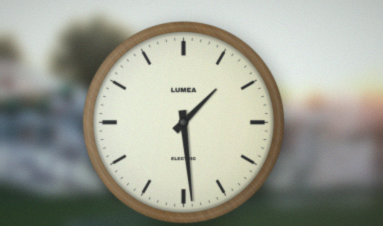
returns {"hour": 1, "minute": 29}
